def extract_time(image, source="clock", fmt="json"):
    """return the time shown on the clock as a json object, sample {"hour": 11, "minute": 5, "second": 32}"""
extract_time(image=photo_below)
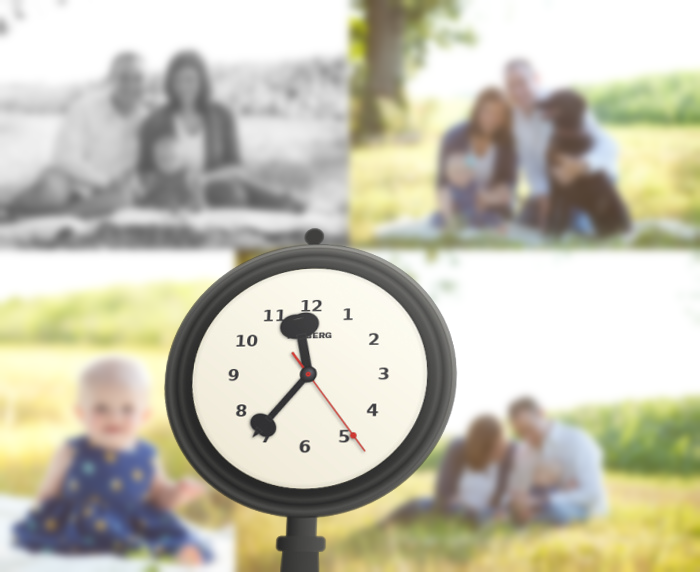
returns {"hour": 11, "minute": 36, "second": 24}
